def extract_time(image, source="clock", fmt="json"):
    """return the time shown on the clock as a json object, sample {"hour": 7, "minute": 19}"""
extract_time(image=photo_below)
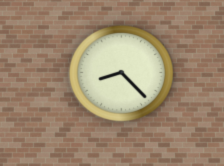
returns {"hour": 8, "minute": 23}
